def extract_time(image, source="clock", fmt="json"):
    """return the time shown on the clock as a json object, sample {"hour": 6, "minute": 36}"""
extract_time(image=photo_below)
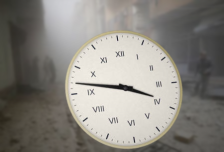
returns {"hour": 3, "minute": 47}
